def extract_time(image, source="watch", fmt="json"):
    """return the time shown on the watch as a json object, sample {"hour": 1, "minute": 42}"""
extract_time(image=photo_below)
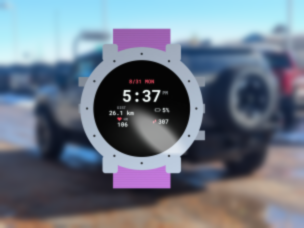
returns {"hour": 5, "minute": 37}
